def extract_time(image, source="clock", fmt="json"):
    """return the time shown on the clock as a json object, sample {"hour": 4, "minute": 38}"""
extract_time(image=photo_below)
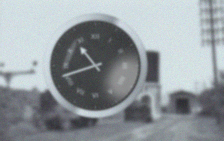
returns {"hour": 10, "minute": 42}
